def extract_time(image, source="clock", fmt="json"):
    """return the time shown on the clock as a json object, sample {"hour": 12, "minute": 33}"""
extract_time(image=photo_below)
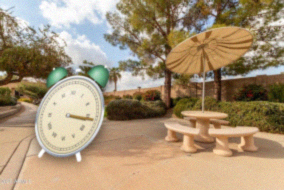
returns {"hour": 3, "minute": 16}
